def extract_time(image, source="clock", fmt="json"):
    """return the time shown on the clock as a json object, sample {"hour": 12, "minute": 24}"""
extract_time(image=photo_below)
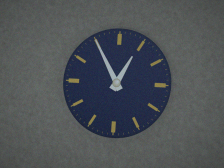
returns {"hour": 12, "minute": 55}
